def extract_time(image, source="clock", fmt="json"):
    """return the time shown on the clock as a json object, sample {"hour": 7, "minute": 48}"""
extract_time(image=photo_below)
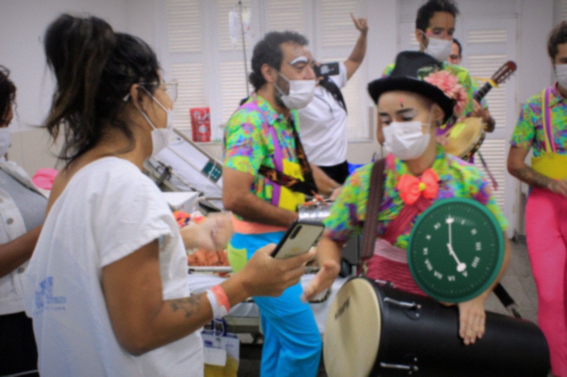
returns {"hour": 5, "minute": 0}
